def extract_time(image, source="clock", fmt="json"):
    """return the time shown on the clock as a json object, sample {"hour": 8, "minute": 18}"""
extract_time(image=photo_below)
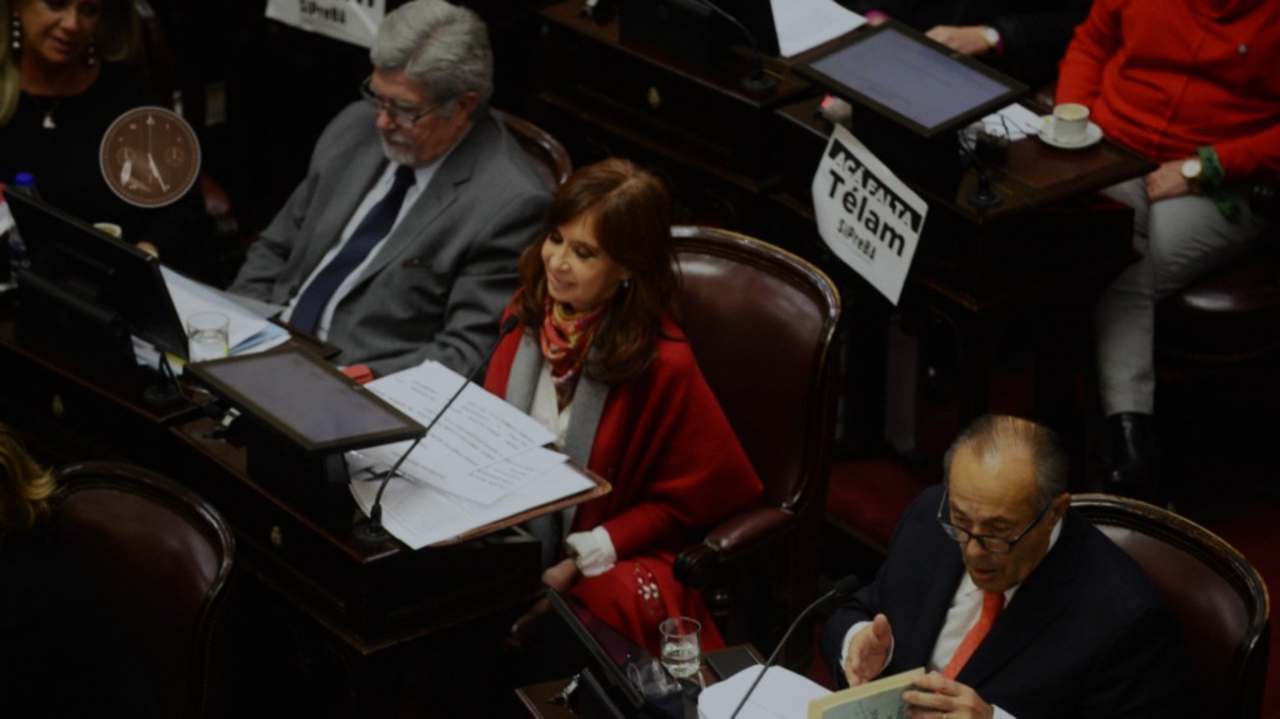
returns {"hour": 5, "minute": 26}
